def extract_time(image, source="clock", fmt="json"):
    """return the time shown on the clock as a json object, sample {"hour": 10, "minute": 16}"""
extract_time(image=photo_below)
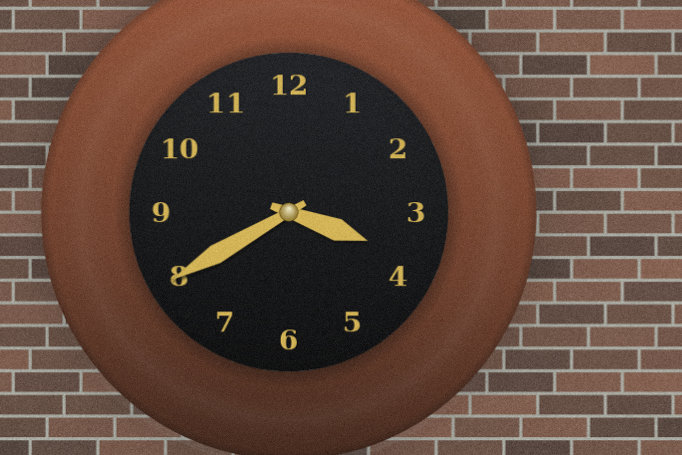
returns {"hour": 3, "minute": 40}
